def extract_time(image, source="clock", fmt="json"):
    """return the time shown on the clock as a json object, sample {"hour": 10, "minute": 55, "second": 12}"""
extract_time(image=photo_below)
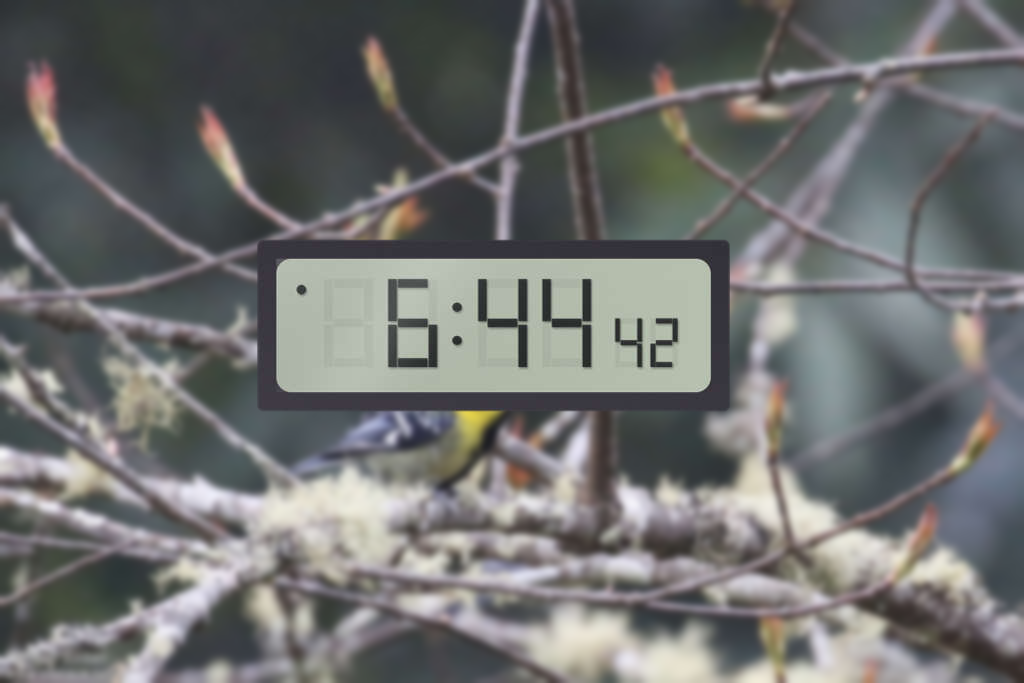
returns {"hour": 6, "minute": 44, "second": 42}
